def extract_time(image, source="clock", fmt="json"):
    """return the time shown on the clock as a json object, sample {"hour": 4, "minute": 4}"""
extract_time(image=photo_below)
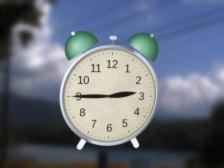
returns {"hour": 2, "minute": 45}
